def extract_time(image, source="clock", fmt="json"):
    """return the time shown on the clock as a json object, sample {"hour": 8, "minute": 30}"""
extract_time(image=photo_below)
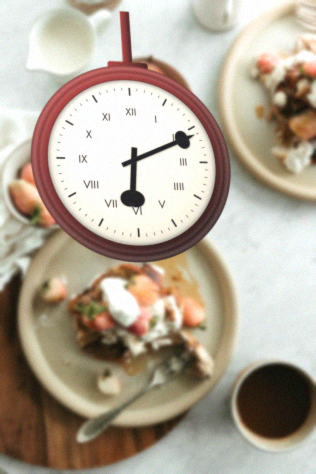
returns {"hour": 6, "minute": 11}
